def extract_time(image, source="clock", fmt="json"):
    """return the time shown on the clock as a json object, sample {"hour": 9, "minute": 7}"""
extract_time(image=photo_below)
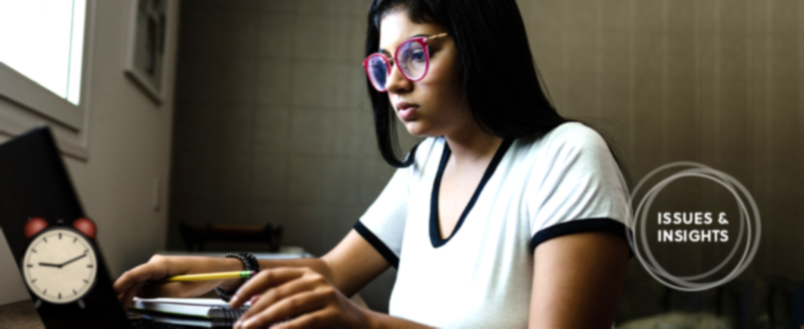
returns {"hour": 9, "minute": 11}
